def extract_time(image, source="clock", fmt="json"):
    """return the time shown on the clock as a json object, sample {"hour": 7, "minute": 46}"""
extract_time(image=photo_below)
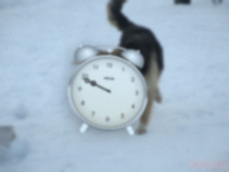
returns {"hour": 9, "minute": 49}
